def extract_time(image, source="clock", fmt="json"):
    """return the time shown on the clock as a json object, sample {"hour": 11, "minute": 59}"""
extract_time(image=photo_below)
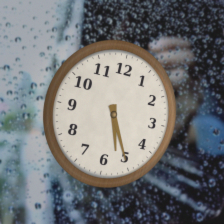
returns {"hour": 5, "minute": 25}
